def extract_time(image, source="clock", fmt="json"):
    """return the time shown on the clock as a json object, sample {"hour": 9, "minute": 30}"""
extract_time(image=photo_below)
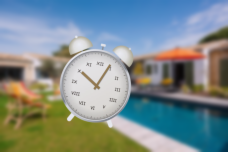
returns {"hour": 10, "minute": 4}
